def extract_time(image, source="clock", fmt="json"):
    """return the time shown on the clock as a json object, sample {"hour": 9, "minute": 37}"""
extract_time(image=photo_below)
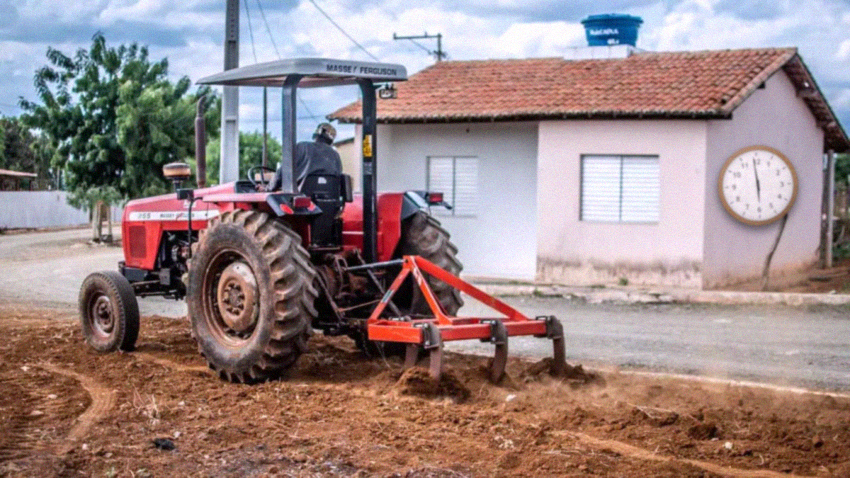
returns {"hour": 5, "minute": 59}
